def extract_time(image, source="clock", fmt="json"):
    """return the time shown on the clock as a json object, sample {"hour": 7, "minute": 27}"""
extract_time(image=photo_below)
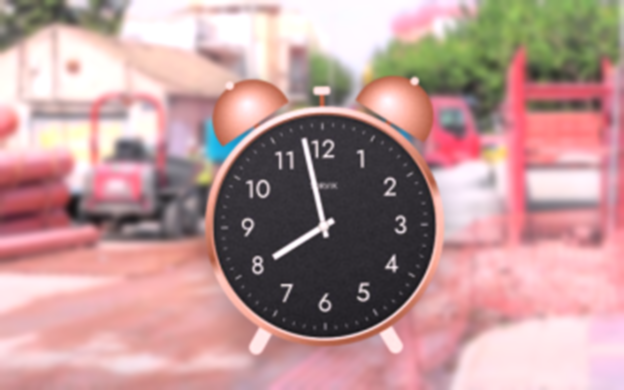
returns {"hour": 7, "minute": 58}
